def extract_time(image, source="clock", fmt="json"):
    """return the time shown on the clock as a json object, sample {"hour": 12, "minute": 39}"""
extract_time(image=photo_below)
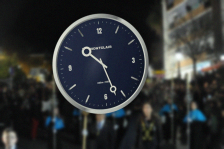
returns {"hour": 10, "minute": 27}
